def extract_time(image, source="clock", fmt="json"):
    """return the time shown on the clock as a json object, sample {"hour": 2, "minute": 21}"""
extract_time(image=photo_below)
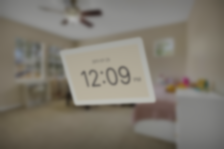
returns {"hour": 12, "minute": 9}
